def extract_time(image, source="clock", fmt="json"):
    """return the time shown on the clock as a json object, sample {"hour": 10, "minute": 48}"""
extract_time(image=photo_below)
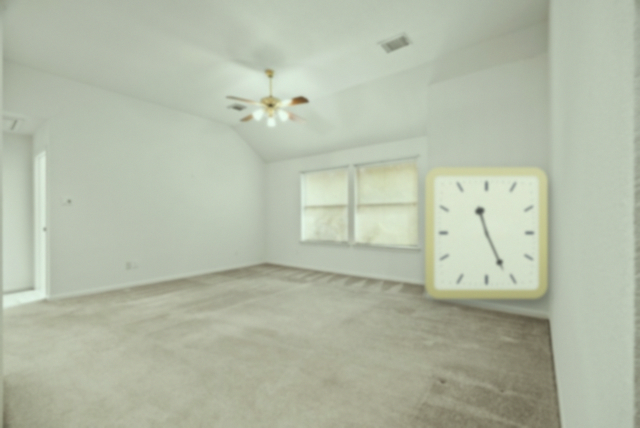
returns {"hour": 11, "minute": 26}
